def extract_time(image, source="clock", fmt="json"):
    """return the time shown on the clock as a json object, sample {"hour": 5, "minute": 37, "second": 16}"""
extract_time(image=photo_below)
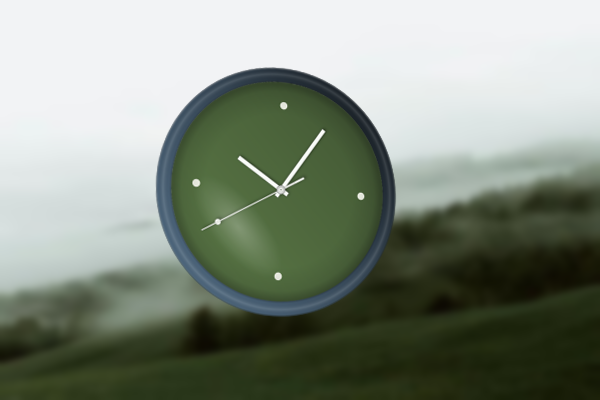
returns {"hour": 10, "minute": 5, "second": 40}
